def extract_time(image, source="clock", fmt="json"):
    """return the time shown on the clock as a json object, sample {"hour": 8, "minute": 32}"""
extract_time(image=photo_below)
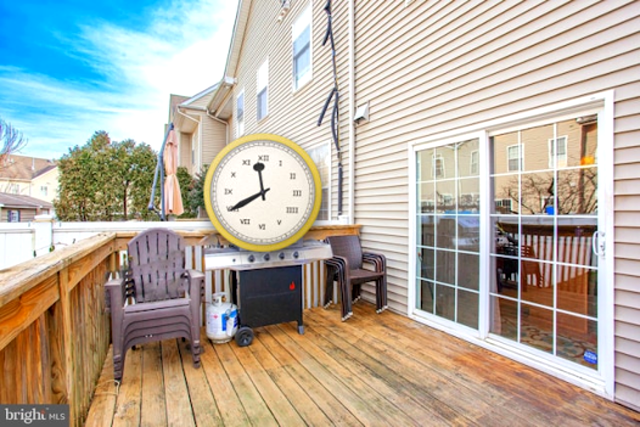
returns {"hour": 11, "minute": 40}
